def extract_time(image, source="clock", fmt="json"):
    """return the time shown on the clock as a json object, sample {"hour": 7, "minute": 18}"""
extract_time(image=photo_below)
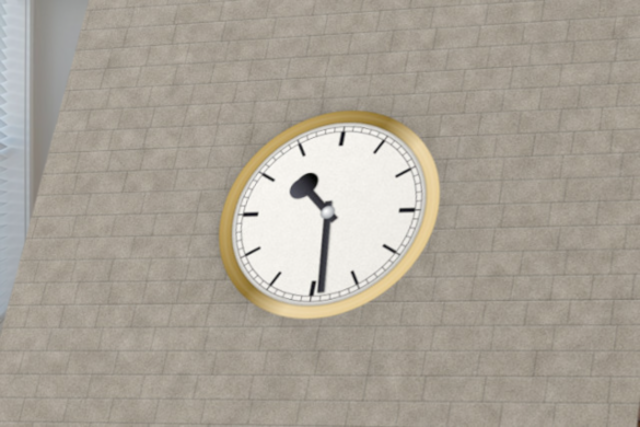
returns {"hour": 10, "minute": 29}
